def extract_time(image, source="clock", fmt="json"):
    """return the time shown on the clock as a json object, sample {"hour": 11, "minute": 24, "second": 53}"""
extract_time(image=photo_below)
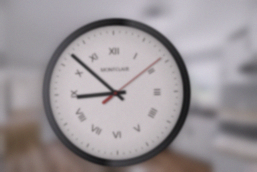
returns {"hour": 8, "minute": 52, "second": 9}
